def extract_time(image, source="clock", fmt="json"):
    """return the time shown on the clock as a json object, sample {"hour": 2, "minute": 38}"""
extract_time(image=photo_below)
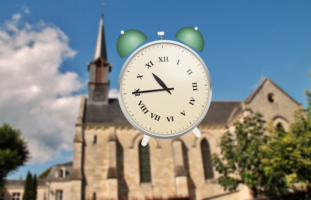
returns {"hour": 10, "minute": 45}
